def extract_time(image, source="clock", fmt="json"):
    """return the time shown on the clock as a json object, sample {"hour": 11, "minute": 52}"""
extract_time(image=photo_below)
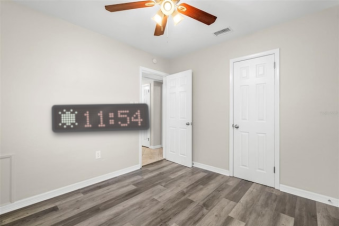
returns {"hour": 11, "minute": 54}
